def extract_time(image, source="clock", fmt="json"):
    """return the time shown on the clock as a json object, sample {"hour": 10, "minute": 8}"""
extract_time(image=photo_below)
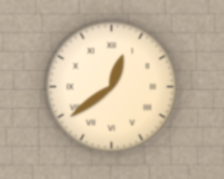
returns {"hour": 12, "minute": 39}
